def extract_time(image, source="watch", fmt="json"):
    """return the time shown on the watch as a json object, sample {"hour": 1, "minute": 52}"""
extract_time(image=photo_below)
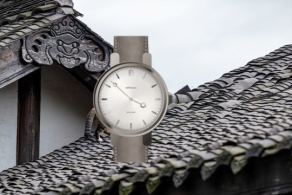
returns {"hour": 3, "minute": 52}
